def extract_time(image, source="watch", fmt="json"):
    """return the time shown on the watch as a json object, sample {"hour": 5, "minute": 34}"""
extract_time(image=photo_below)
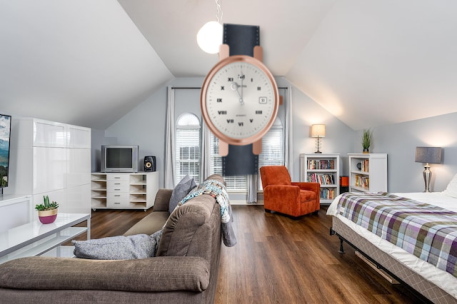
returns {"hour": 11, "minute": 0}
